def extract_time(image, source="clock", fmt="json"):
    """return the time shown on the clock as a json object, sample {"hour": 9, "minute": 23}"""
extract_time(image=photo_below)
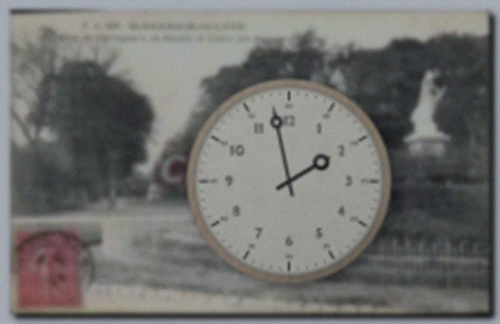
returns {"hour": 1, "minute": 58}
